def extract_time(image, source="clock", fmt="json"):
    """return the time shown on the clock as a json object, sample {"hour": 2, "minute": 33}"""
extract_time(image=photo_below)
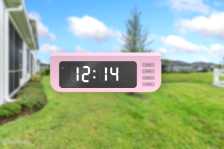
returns {"hour": 12, "minute": 14}
